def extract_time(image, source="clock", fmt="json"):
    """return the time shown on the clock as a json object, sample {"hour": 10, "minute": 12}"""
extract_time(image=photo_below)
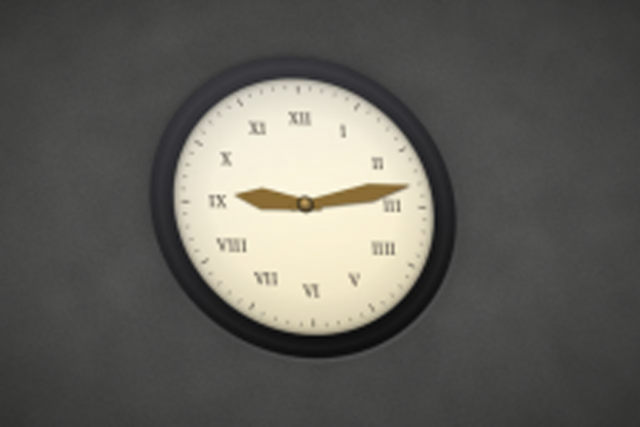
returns {"hour": 9, "minute": 13}
